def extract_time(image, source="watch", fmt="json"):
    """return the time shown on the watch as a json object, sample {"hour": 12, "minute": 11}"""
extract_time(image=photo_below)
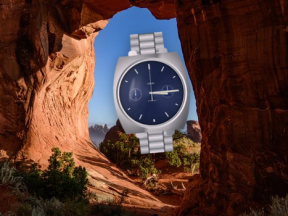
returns {"hour": 3, "minute": 15}
